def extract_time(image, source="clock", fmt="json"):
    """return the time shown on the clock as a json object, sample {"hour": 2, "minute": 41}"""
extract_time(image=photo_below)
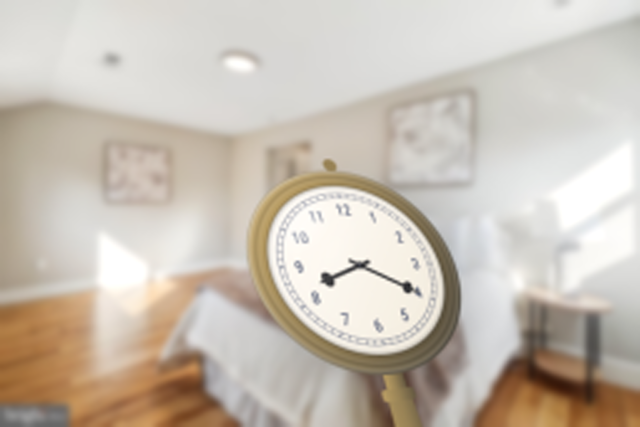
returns {"hour": 8, "minute": 20}
